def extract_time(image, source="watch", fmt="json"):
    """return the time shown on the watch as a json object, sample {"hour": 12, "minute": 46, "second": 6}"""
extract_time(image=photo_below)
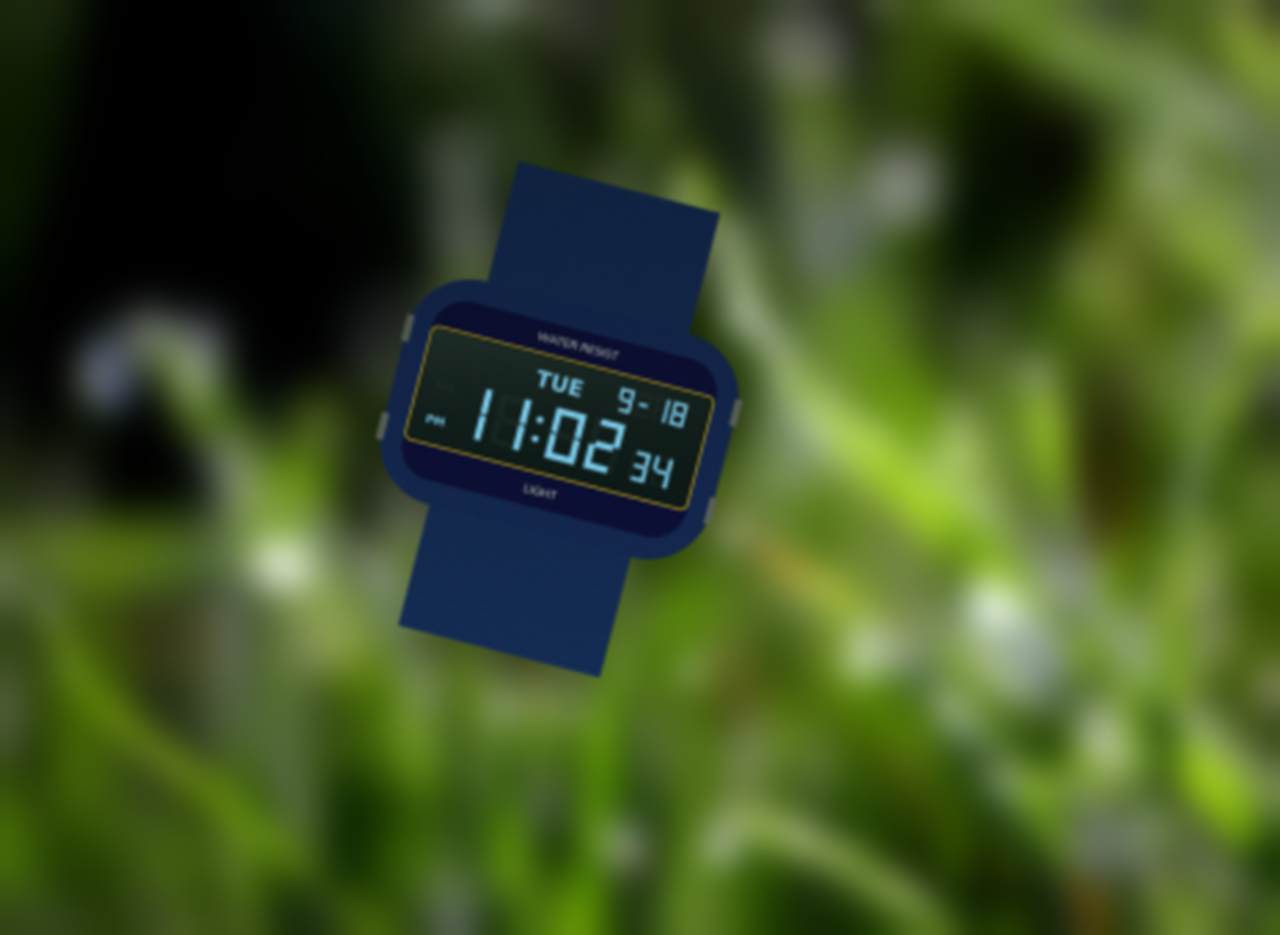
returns {"hour": 11, "minute": 2, "second": 34}
